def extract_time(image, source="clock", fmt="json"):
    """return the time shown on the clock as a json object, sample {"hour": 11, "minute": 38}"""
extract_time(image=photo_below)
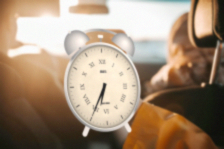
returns {"hour": 6, "minute": 35}
